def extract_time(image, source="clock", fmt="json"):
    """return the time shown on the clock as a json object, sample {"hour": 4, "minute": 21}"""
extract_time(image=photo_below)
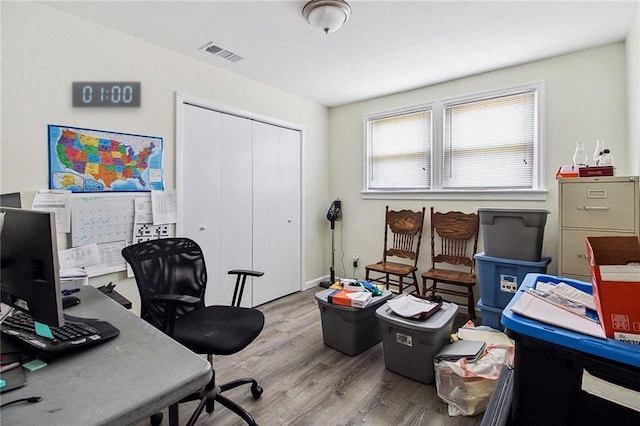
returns {"hour": 1, "minute": 0}
